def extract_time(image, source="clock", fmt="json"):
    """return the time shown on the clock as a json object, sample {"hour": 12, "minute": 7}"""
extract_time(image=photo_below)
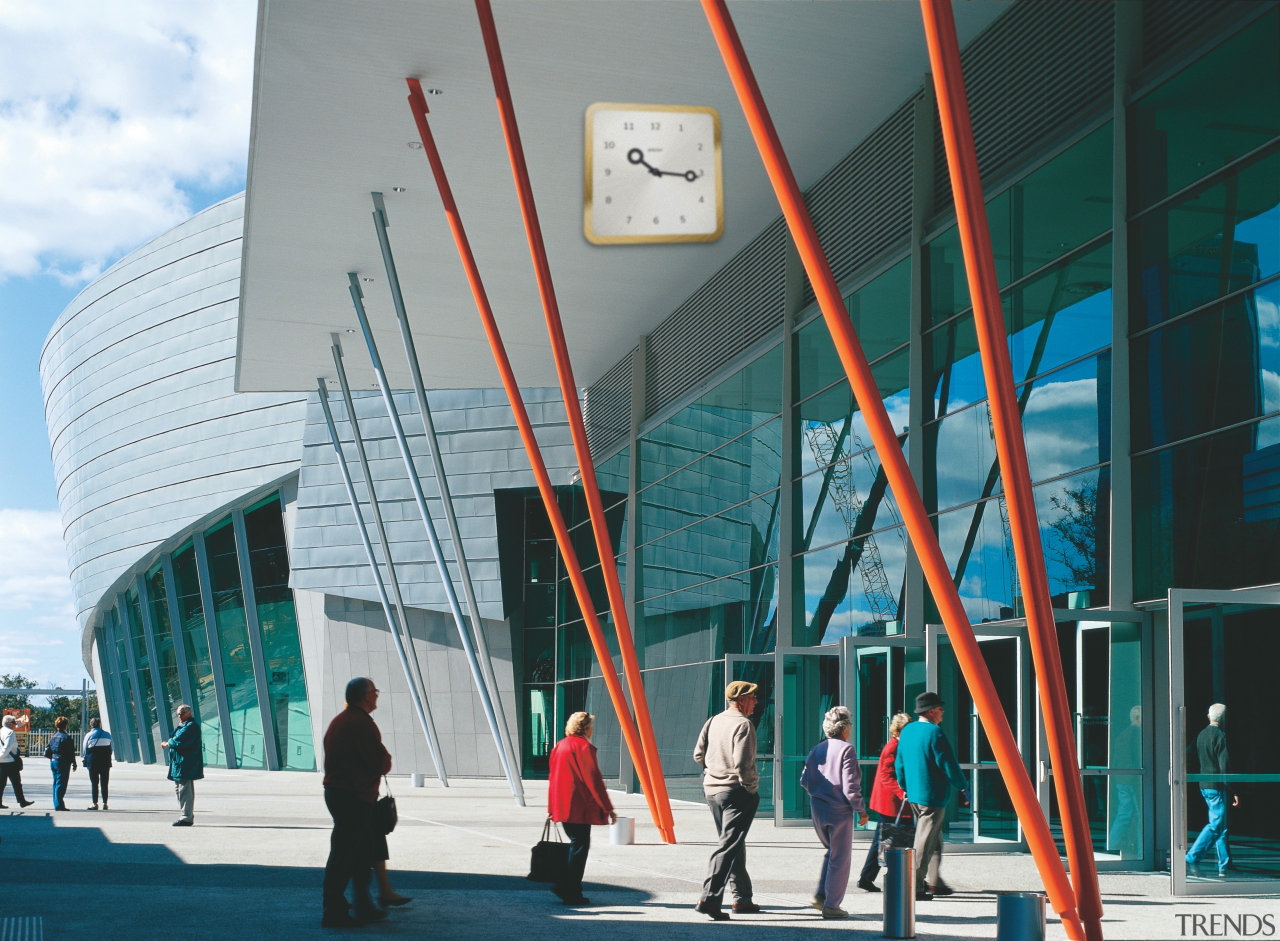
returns {"hour": 10, "minute": 16}
